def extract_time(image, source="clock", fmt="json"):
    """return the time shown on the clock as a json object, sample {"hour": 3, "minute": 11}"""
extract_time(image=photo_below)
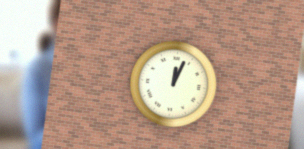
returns {"hour": 12, "minute": 3}
